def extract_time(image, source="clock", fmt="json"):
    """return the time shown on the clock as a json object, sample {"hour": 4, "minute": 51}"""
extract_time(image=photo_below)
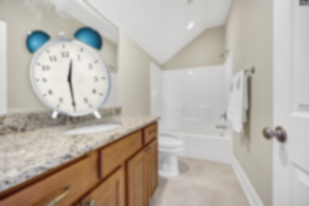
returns {"hour": 12, "minute": 30}
